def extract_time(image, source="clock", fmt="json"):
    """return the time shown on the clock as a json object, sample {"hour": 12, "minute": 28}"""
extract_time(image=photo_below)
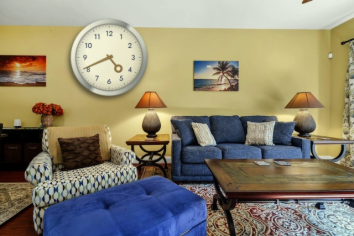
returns {"hour": 4, "minute": 41}
